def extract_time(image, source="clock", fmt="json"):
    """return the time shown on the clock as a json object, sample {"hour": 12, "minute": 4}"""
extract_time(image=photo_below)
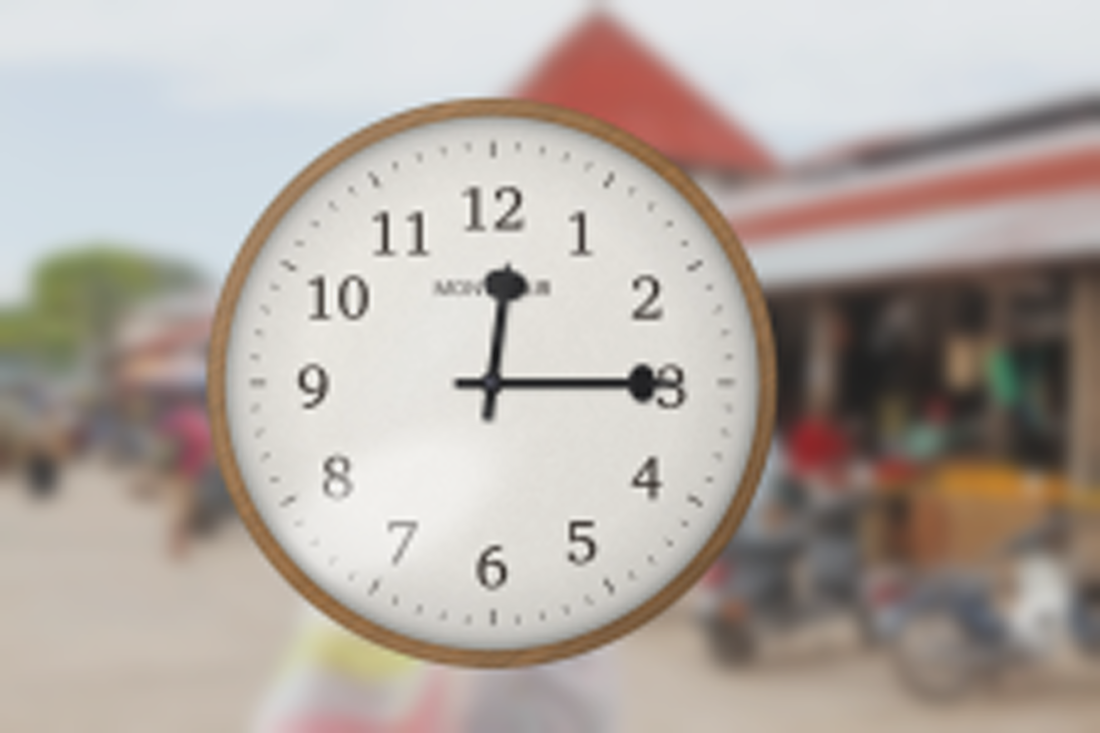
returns {"hour": 12, "minute": 15}
